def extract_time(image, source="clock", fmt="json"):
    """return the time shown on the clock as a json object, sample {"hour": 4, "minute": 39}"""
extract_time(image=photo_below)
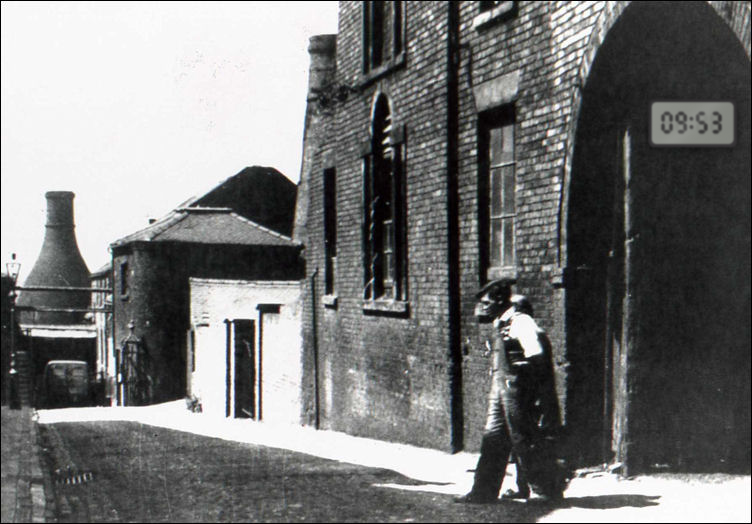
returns {"hour": 9, "minute": 53}
